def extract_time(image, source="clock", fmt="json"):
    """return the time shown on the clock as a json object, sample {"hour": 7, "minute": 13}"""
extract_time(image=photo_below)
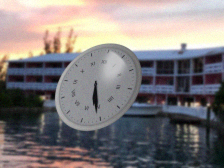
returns {"hour": 5, "minute": 26}
